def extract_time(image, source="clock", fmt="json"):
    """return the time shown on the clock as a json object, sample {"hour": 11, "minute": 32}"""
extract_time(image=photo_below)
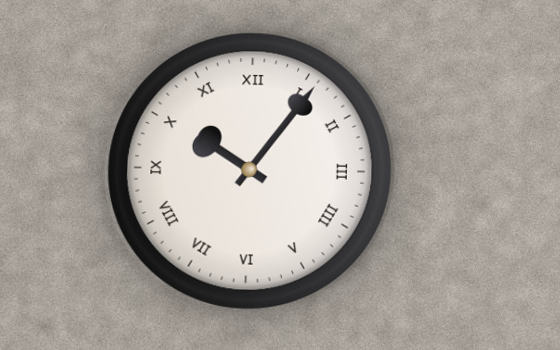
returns {"hour": 10, "minute": 6}
